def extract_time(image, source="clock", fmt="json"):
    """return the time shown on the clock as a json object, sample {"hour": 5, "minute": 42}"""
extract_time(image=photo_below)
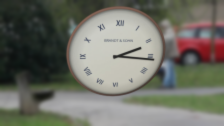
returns {"hour": 2, "minute": 16}
